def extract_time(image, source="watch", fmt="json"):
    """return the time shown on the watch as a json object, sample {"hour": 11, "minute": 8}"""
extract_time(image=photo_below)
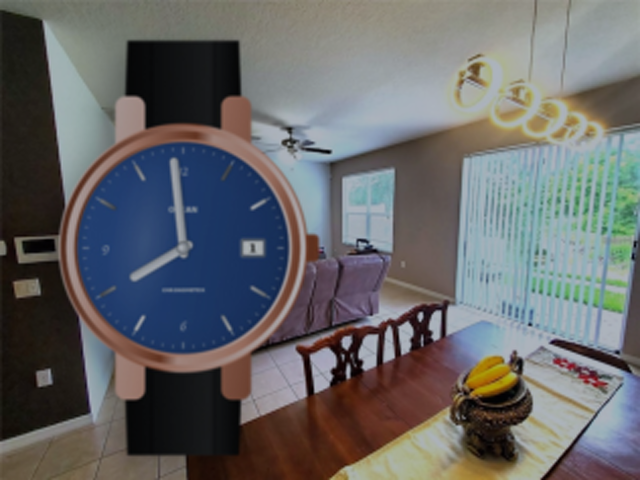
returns {"hour": 7, "minute": 59}
